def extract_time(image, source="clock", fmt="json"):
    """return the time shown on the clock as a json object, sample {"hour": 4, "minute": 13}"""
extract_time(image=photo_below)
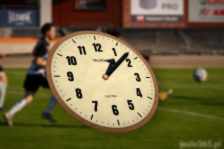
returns {"hour": 1, "minute": 8}
